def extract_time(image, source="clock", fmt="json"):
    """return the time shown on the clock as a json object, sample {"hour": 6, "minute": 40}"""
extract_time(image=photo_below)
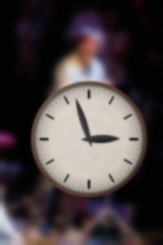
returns {"hour": 2, "minute": 57}
